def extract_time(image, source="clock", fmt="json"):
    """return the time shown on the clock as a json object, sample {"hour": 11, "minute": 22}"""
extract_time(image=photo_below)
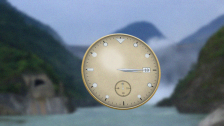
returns {"hour": 3, "minute": 15}
